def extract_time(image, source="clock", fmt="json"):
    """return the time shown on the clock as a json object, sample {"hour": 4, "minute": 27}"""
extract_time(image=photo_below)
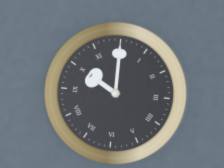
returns {"hour": 10, "minute": 0}
